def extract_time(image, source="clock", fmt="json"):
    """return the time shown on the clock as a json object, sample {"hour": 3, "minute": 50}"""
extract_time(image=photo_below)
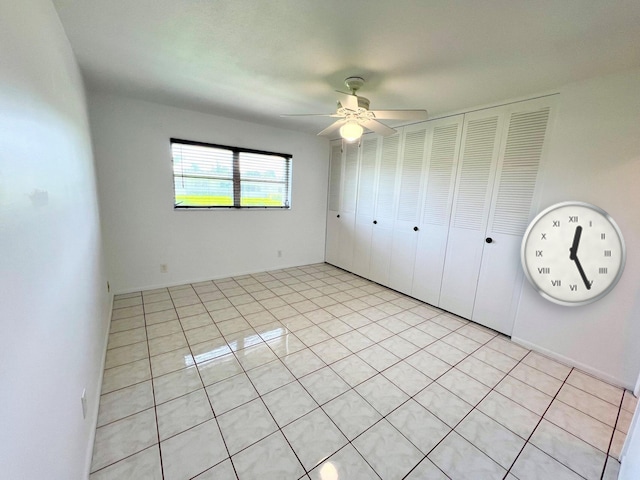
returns {"hour": 12, "minute": 26}
